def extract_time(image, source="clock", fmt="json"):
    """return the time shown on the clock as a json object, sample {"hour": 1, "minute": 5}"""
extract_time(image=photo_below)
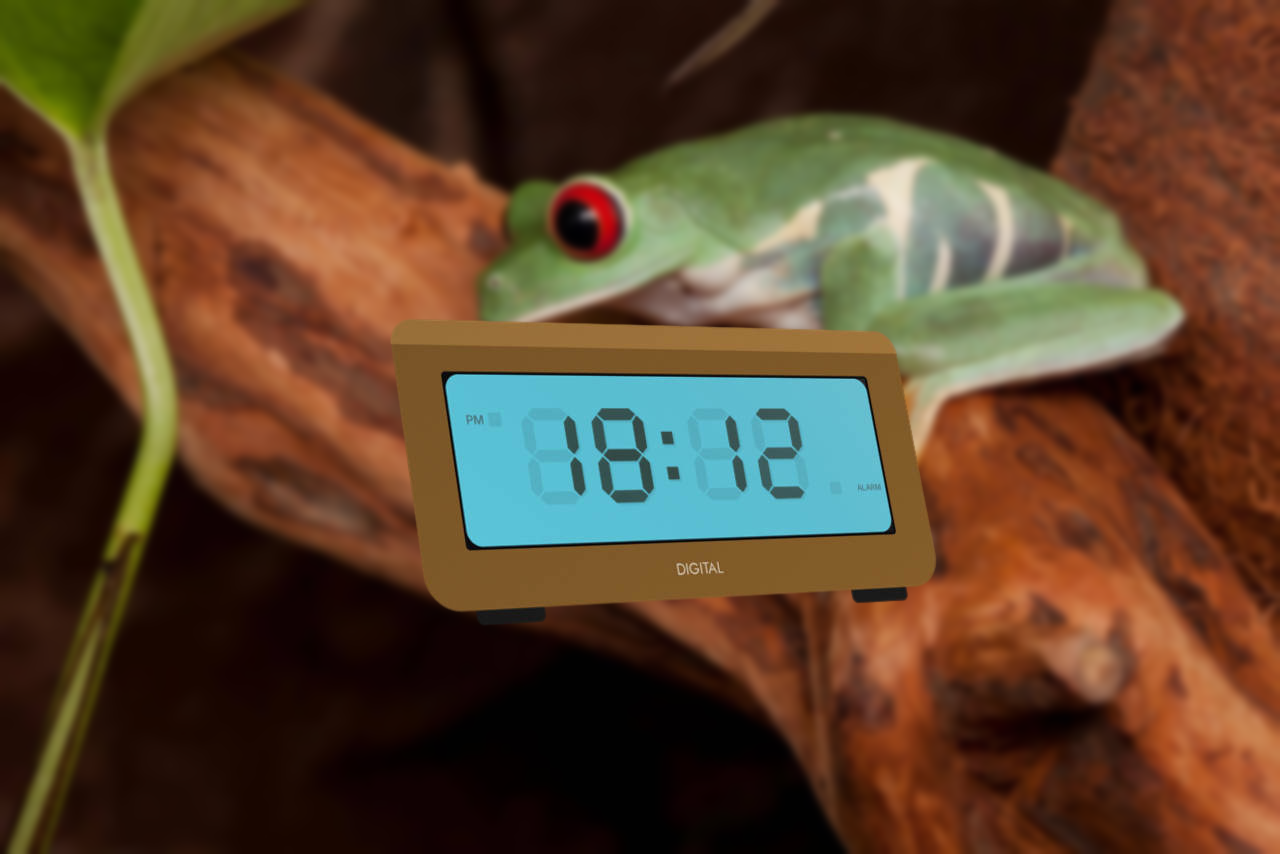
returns {"hour": 18, "minute": 12}
